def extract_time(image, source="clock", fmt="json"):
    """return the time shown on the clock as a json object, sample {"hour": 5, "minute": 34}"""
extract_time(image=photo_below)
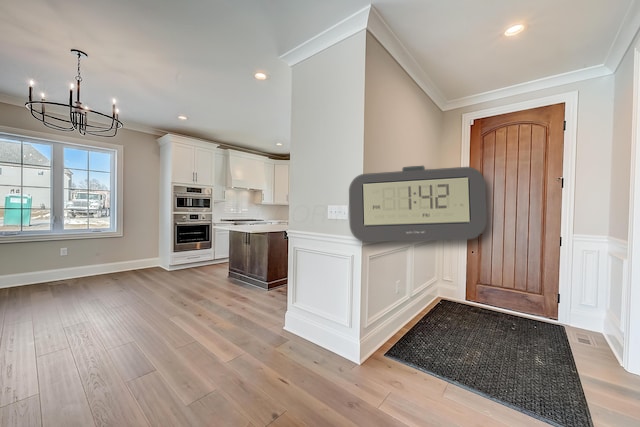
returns {"hour": 1, "minute": 42}
